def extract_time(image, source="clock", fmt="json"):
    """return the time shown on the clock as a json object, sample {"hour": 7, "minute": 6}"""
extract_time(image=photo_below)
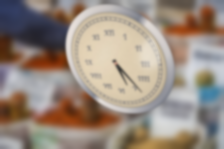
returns {"hour": 5, "minute": 24}
